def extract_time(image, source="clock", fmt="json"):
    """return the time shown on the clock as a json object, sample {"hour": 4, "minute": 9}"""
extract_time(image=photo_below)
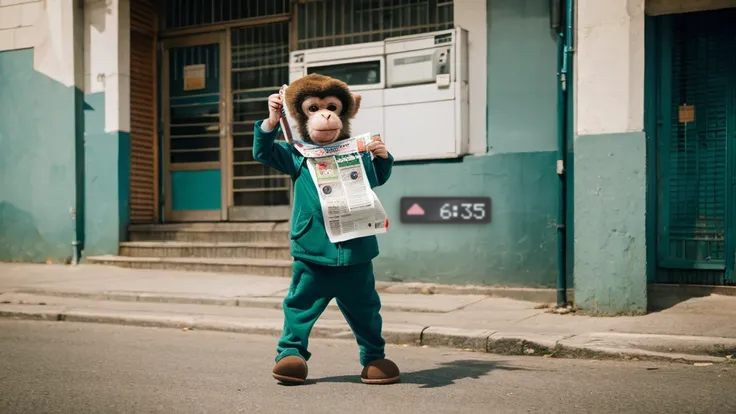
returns {"hour": 6, "minute": 35}
